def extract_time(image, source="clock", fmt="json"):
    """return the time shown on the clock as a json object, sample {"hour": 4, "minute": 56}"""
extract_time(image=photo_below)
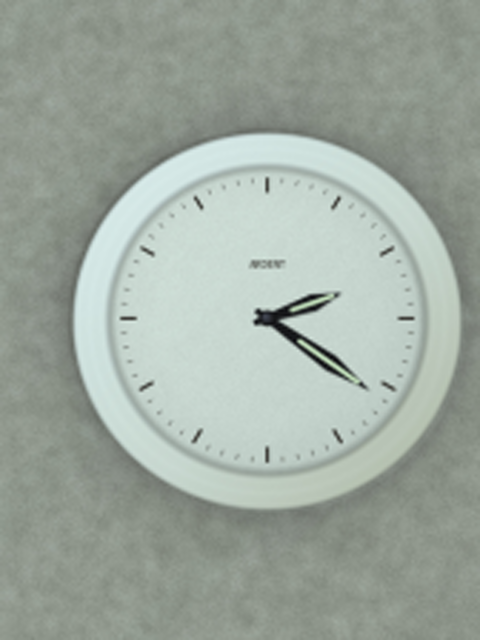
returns {"hour": 2, "minute": 21}
